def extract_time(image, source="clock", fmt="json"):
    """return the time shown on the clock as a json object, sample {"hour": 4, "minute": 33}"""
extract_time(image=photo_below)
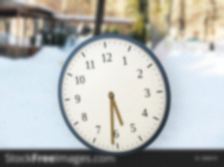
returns {"hour": 5, "minute": 31}
